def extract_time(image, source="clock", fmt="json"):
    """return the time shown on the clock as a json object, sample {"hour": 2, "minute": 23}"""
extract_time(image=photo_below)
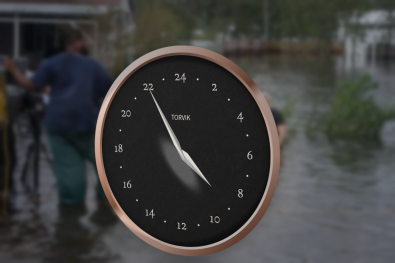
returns {"hour": 8, "minute": 55}
